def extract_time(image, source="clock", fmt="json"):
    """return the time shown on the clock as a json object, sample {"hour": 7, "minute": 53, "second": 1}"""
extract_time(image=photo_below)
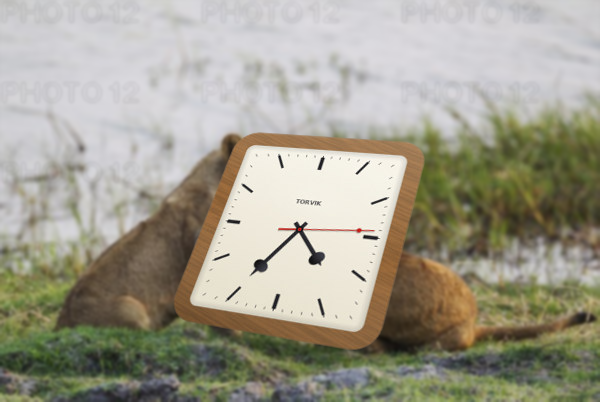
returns {"hour": 4, "minute": 35, "second": 14}
